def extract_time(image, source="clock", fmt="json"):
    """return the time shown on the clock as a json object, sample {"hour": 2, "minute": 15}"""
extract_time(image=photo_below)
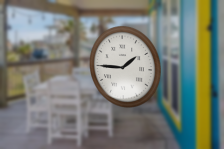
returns {"hour": 1, "minute": 45}
